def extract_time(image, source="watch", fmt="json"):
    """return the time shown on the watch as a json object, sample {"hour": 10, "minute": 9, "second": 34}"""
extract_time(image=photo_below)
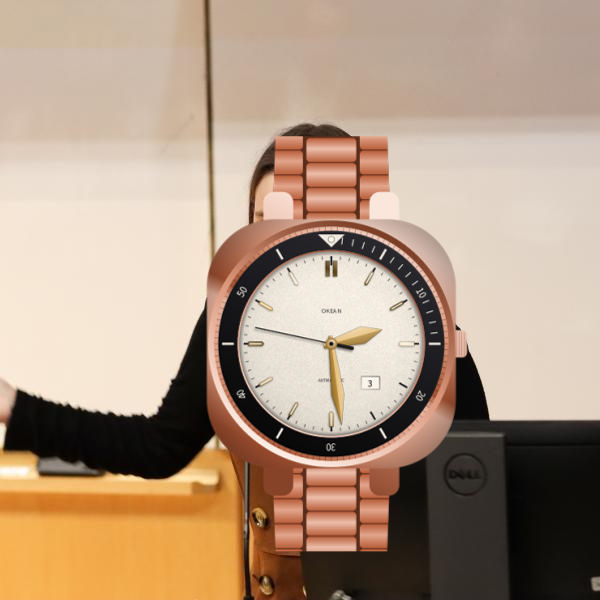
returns {"hour": 2, "minute": 28, "second": 47}
